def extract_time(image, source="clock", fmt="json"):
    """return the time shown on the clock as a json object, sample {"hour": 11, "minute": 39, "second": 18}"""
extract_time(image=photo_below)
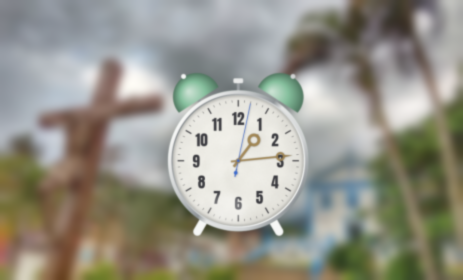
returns {"hour": 1, "minute": 14, "second": 2}
